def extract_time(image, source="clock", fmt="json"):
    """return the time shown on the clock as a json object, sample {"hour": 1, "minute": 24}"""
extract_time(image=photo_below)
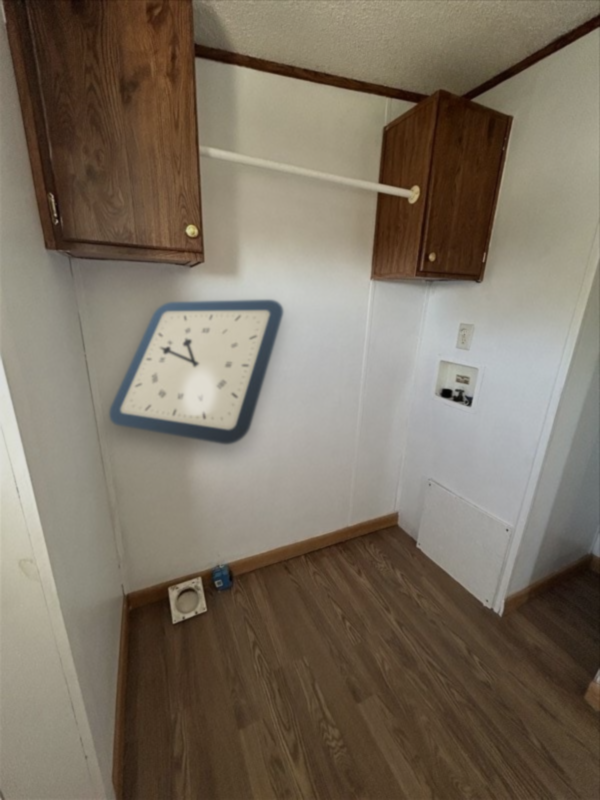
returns {"hour": 10, "minute": 48}
